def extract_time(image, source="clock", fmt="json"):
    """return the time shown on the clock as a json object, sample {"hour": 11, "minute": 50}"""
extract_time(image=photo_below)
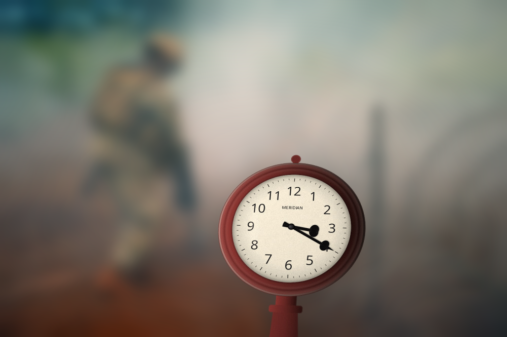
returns {"hour": 3, "minute": 20}
